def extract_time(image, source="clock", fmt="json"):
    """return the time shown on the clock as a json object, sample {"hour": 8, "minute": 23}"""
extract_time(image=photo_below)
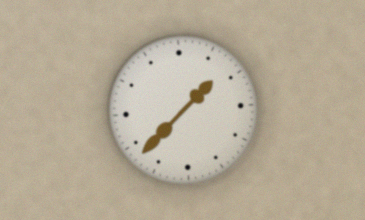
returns {"hour": 1, "minute": 38}
